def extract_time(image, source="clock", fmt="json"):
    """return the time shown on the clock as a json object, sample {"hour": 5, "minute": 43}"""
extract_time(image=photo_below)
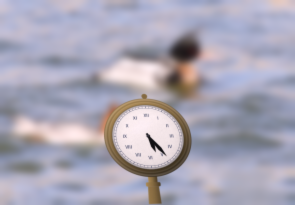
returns {"hour": 5, "minute": 24}
